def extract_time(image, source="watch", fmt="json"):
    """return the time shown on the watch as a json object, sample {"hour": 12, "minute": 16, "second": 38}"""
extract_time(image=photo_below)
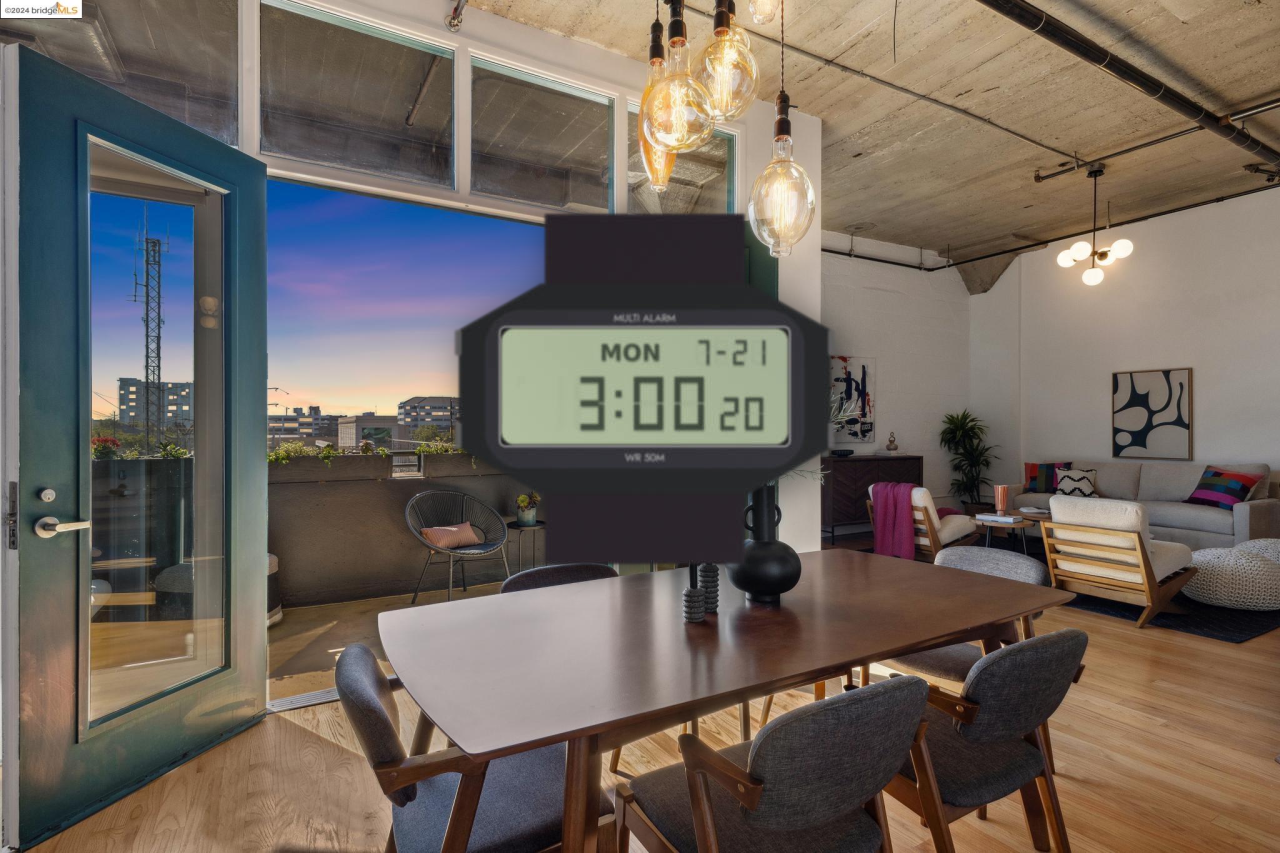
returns {"hour": 3, "minute": 0, "second": 20}
